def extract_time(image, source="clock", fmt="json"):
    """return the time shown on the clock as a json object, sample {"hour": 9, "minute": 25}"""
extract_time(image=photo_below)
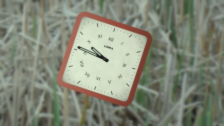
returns {"hour": 9, "minute": 46}
